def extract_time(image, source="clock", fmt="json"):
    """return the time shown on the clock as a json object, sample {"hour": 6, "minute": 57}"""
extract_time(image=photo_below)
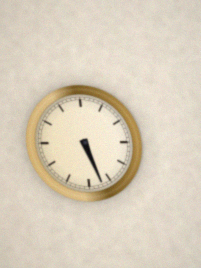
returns {"hour": 5, "minute": 27}
